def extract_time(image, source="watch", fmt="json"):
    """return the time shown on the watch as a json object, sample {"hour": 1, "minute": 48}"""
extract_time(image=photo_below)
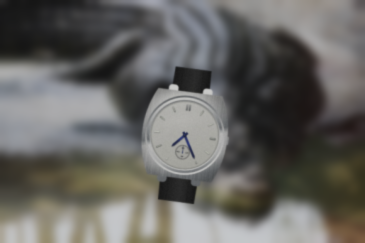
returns {"hour": 7, "minute": 25}
